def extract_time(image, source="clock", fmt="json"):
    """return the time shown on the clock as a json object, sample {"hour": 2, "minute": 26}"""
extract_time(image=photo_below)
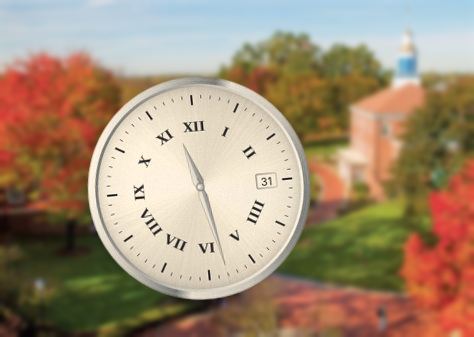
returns {"hour": 11, "minute": 28}
